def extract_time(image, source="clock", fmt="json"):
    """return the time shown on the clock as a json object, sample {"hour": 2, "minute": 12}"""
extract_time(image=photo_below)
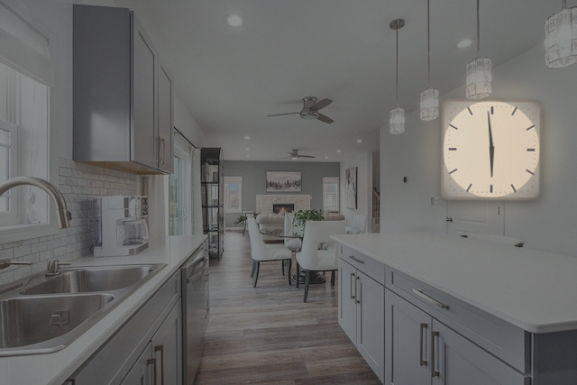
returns {"hour": 5, "minute": 59}
